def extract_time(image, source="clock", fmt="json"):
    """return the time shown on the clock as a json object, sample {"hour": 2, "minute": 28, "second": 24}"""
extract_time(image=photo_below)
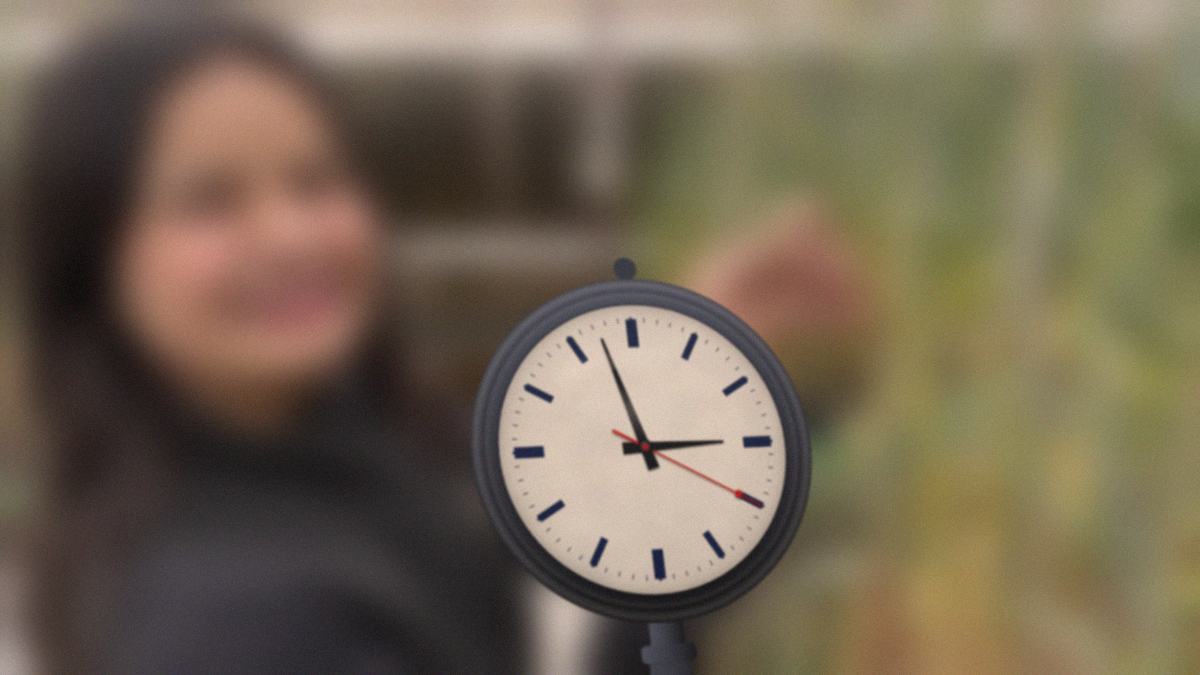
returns {"hour": 2, "minute": 57, "second": 20}
